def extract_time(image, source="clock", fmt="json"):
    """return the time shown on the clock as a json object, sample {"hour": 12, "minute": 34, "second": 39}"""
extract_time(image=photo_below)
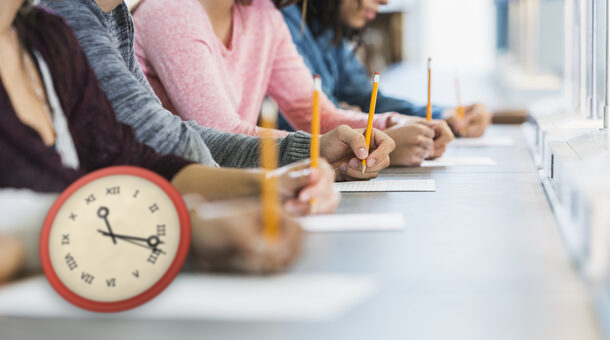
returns {"hour": 11, "minute": 17, "second": 19}
